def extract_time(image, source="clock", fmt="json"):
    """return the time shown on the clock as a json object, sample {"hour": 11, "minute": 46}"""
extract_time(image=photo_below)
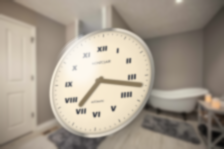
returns {"hour": 7, "minute": 17}
